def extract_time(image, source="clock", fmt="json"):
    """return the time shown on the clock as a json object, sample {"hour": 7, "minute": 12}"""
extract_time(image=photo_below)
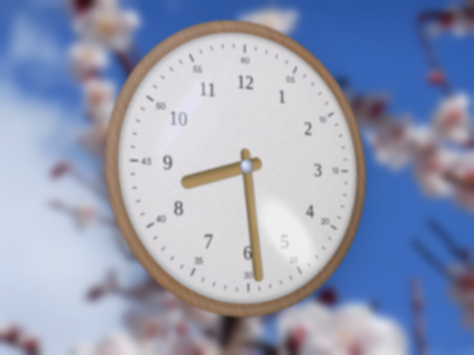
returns {"hour": 8, "minute": 29}
